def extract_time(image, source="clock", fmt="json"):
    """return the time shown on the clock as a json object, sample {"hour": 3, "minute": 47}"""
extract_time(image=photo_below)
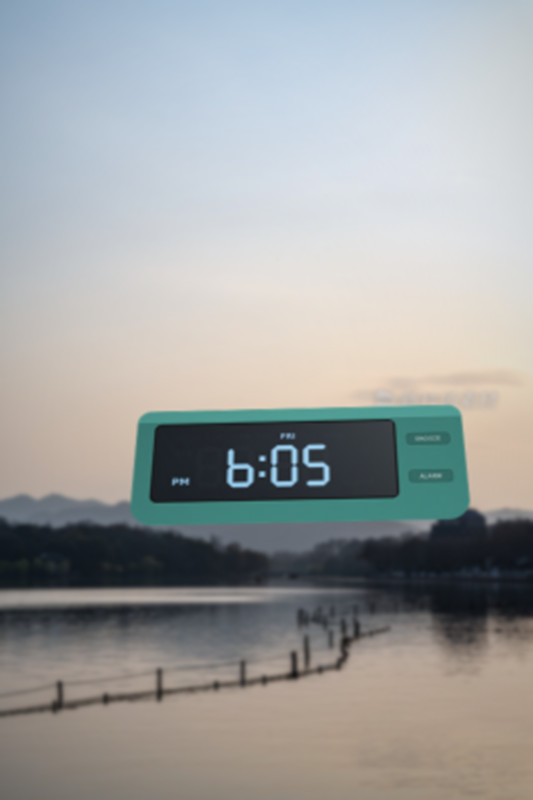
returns {"hour": 6, "minute": 5}
